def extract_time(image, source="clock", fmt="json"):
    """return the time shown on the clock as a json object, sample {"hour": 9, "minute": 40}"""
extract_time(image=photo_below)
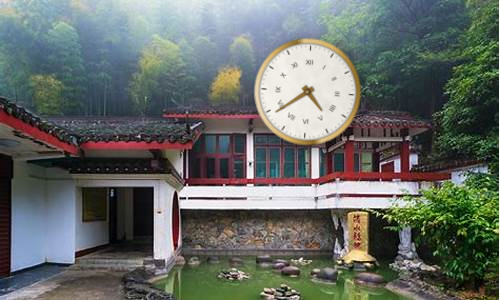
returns {"hour": 4, "minute": 39}
